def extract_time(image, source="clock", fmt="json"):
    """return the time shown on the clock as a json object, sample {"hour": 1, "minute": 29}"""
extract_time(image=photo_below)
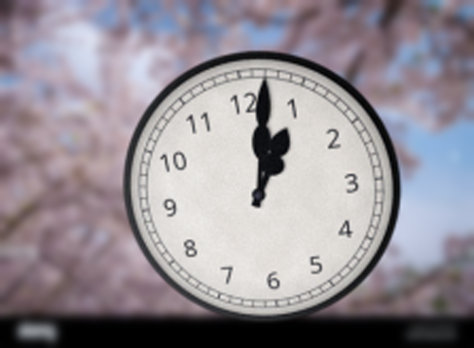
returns {"hour": 1, "minute": 2}
